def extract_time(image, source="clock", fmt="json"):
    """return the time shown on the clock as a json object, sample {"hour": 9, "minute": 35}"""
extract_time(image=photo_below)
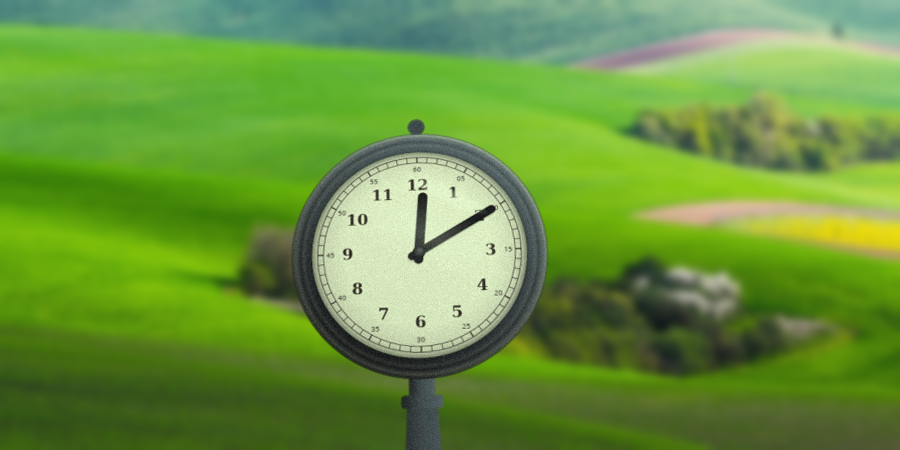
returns {"hour": 12, "minute": 10}
